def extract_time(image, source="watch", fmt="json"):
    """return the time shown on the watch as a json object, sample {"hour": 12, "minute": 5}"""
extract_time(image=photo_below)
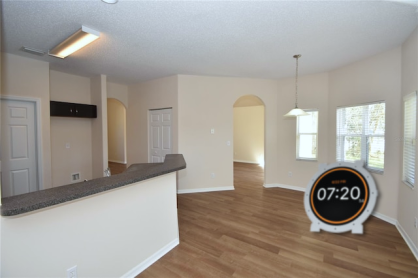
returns {"hour": 7, "minute": 20}
